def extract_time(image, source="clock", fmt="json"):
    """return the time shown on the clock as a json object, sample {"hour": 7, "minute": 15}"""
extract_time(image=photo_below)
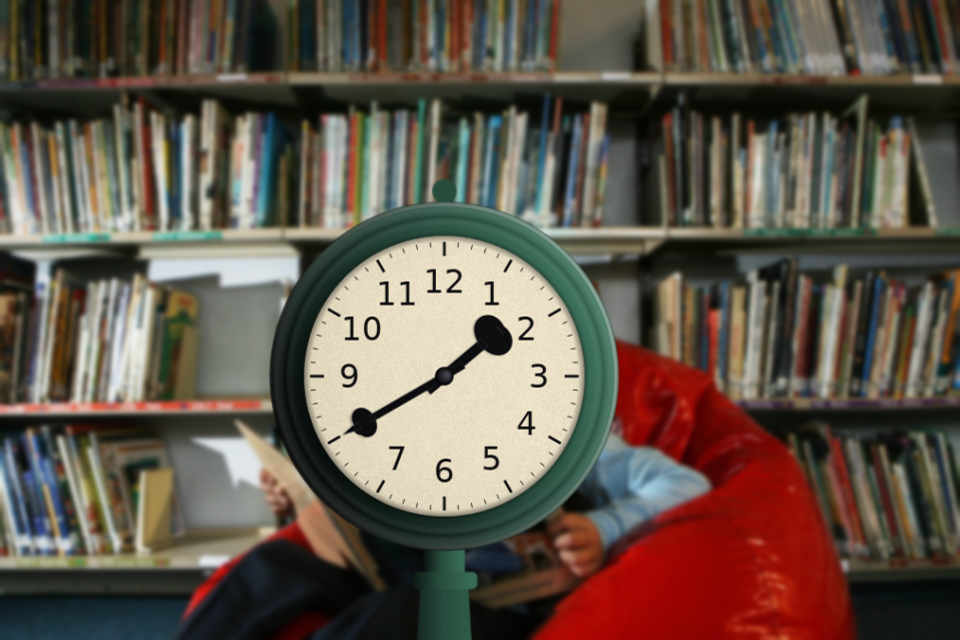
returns {"hour": 1, "minute": 40}
